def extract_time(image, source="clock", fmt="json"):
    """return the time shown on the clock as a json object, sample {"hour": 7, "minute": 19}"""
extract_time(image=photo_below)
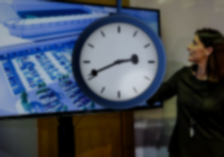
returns {"hour": 2, "minute": 41}
